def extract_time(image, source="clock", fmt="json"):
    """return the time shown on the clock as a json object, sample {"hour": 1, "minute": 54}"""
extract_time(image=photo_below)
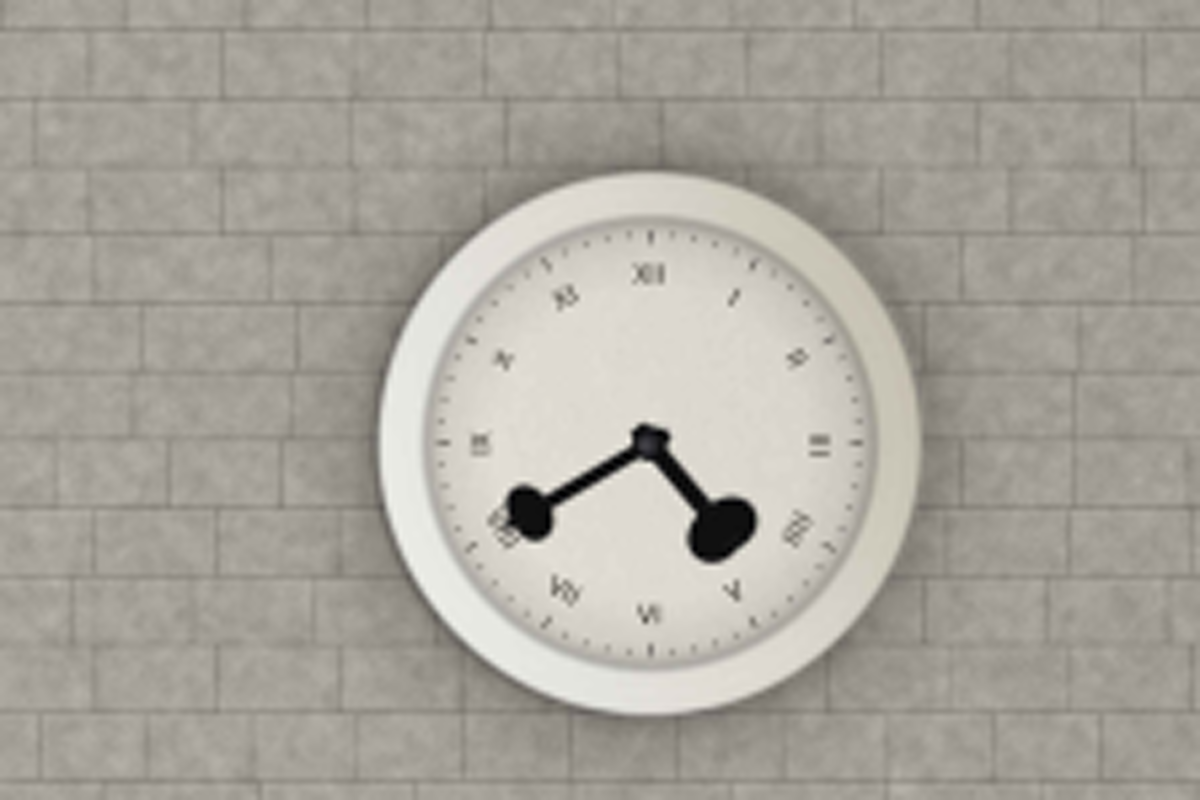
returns {"hour": 4, "minute": 40}
